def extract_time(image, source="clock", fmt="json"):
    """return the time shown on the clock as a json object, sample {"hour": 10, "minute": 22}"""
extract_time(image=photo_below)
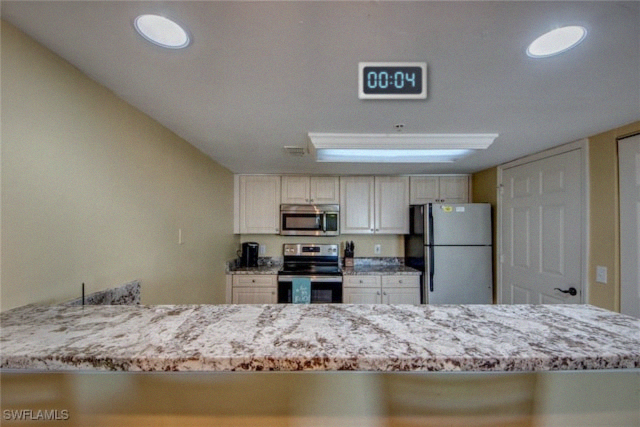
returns {"hour": 0, "minute": 4}
